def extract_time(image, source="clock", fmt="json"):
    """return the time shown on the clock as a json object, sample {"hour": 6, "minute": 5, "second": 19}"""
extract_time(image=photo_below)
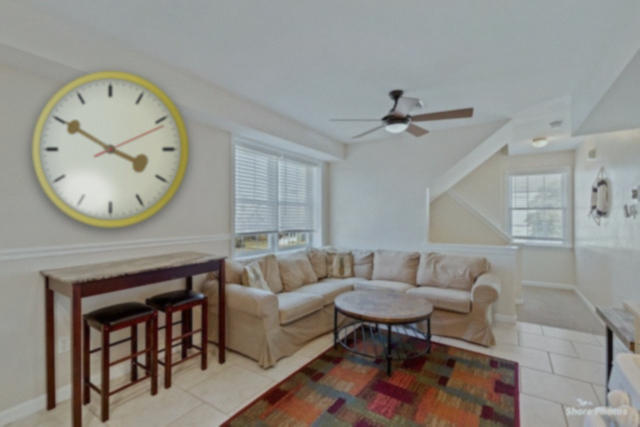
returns {"hour": 3, "minute": 50, "second": 11}
